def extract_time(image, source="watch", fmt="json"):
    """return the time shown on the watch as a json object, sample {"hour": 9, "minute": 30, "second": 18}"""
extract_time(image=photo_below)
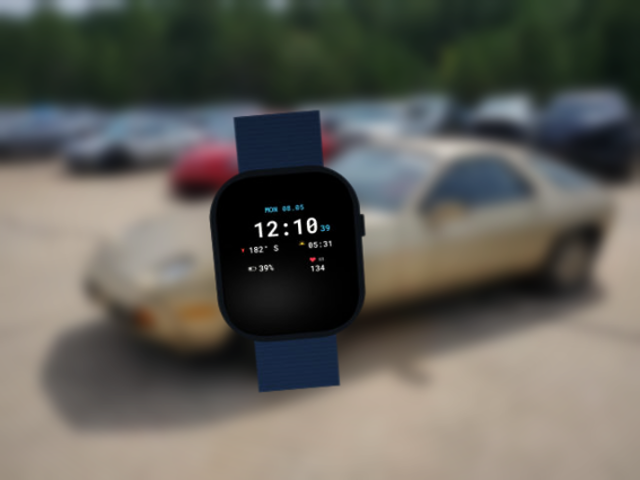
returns {"hour": 12, "minute": 10, "second": 39}
